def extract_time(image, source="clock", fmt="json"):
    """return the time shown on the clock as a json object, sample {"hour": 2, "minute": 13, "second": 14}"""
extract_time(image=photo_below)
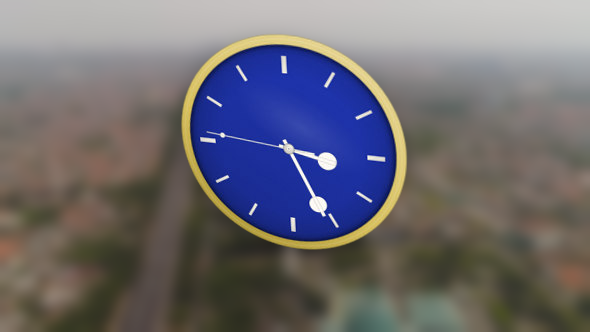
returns {"hour": 3, "minute": 25, "second": 46}
